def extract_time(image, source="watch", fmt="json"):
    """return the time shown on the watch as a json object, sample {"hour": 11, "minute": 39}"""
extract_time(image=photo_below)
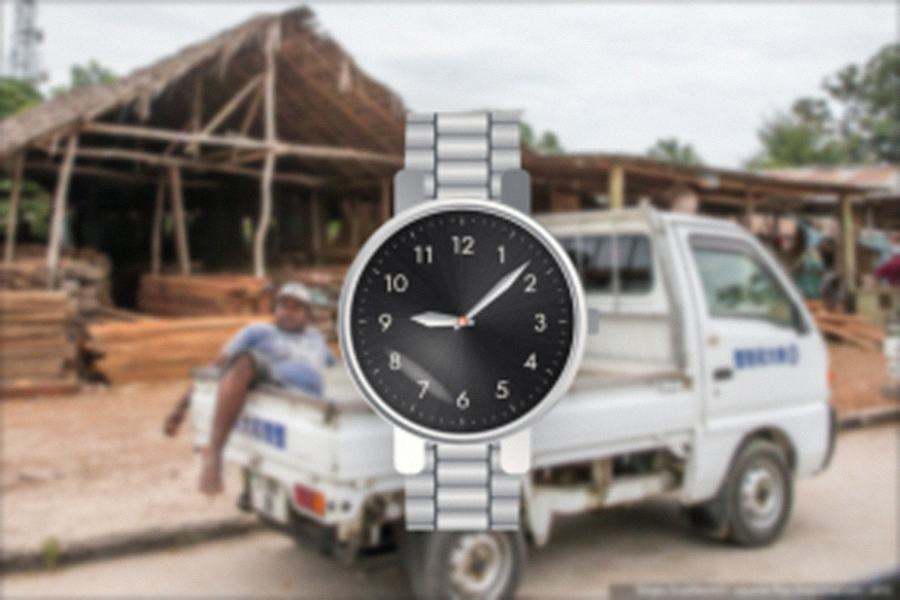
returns {"hour": 9, "minute": 8}
